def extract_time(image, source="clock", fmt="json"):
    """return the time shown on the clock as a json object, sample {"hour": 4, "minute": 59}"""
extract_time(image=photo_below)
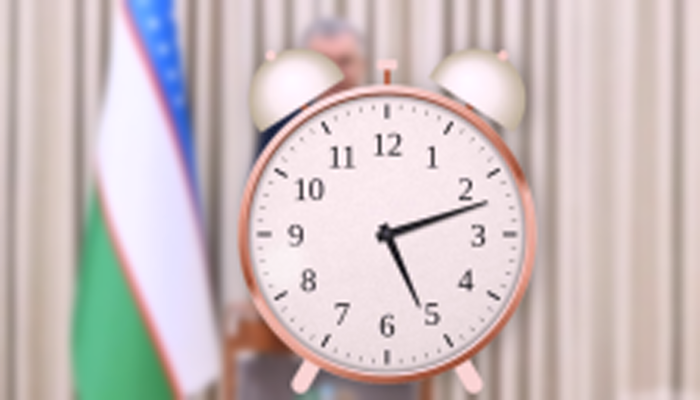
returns {"hour": 5, "minute": 12}
